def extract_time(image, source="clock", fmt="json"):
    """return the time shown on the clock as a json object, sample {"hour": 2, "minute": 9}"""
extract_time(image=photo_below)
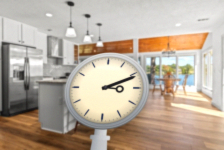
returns {"hour": 3, "minute": 11}
